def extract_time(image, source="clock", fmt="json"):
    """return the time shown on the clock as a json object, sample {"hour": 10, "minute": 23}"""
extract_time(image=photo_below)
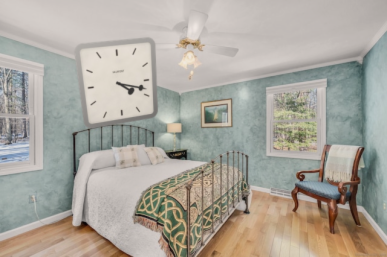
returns {"hour": 4, "minute": 18}
